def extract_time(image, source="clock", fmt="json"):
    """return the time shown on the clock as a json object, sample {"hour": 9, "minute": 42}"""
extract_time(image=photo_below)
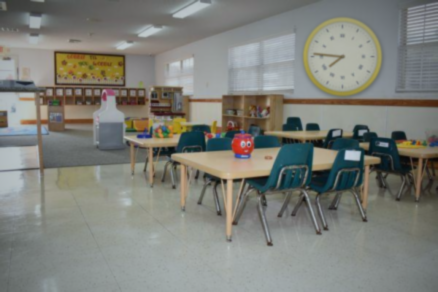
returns {"hour": 7, "minute": 46}
